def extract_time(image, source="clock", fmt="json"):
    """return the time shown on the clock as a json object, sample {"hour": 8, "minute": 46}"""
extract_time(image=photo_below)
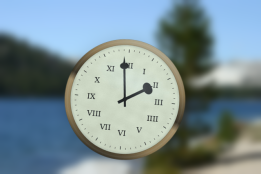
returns {"hour": 1, "minute": 59}
